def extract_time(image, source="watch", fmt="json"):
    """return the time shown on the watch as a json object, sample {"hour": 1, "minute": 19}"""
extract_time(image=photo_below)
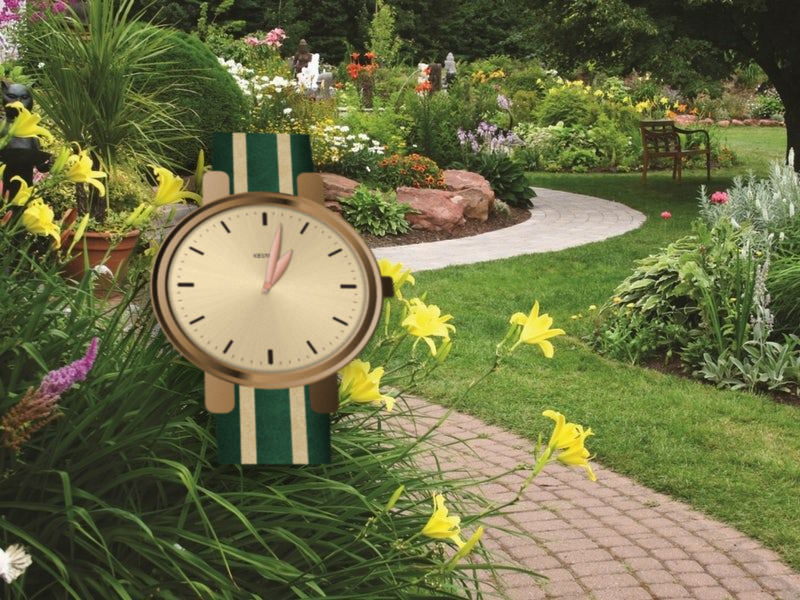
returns {"hour": 1, "minute": 2}
